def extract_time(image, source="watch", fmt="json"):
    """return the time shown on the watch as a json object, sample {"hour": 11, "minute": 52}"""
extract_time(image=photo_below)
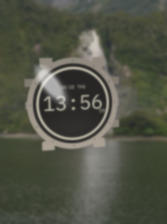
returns {"hour": 13, "minute": 56}
